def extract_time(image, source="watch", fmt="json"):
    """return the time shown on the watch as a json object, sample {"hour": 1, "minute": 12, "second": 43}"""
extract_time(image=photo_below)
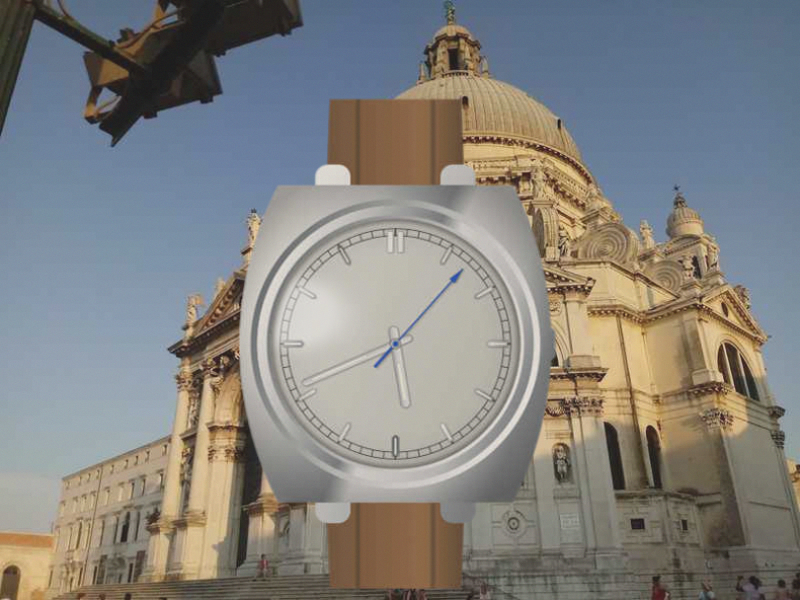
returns {"hour": 5, "minute": 41, "second": 7}
